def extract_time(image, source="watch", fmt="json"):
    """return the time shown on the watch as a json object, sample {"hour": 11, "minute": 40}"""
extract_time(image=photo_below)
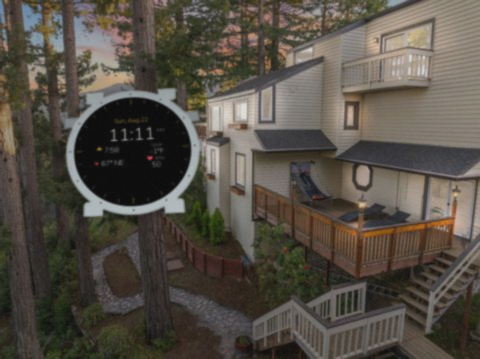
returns {"hour": 11, "minute": 11}
